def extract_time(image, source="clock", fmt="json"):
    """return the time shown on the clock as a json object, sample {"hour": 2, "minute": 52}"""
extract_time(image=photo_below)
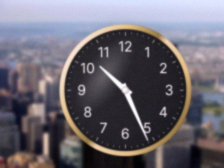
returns {"hour": 10, "minute": 26}
